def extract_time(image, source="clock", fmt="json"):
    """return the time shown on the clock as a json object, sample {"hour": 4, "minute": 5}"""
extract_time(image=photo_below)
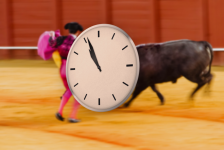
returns {"hour": 10, "minute": 56}
